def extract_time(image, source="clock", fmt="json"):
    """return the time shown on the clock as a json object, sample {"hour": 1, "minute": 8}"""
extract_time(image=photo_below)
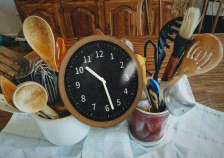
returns {"hour": 10, "minute": 28}
